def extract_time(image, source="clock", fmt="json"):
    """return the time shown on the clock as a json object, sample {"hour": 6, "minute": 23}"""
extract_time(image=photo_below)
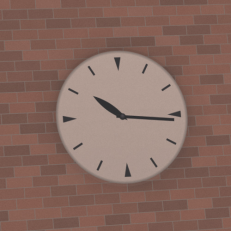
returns {"hour": 10, "minute": 16}
